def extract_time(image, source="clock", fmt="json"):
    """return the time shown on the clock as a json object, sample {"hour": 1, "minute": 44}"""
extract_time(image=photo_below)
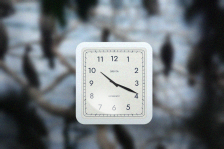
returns {"hour": 10, "minute": 19}
